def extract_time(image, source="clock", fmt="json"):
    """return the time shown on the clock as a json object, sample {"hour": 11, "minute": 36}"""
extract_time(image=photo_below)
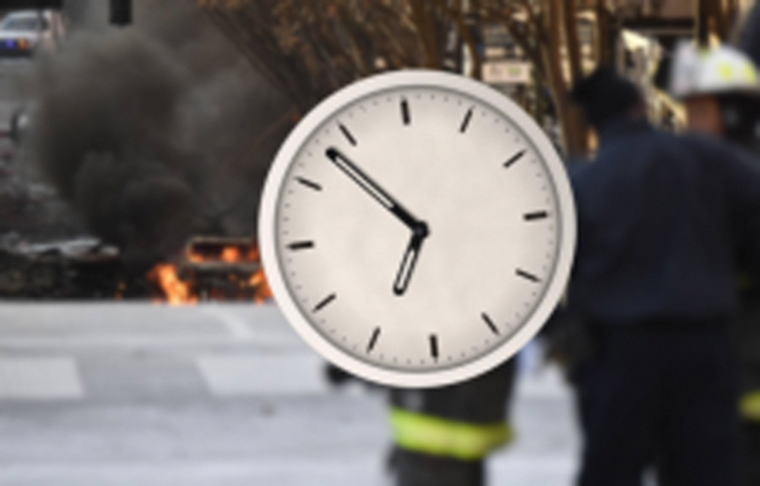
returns {"hour": 6, "minute": 53}
